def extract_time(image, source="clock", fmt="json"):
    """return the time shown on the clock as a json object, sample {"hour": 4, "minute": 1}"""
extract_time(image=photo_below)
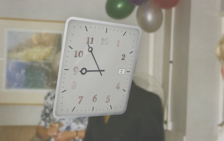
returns {"hour": 8, "minute": 54}
